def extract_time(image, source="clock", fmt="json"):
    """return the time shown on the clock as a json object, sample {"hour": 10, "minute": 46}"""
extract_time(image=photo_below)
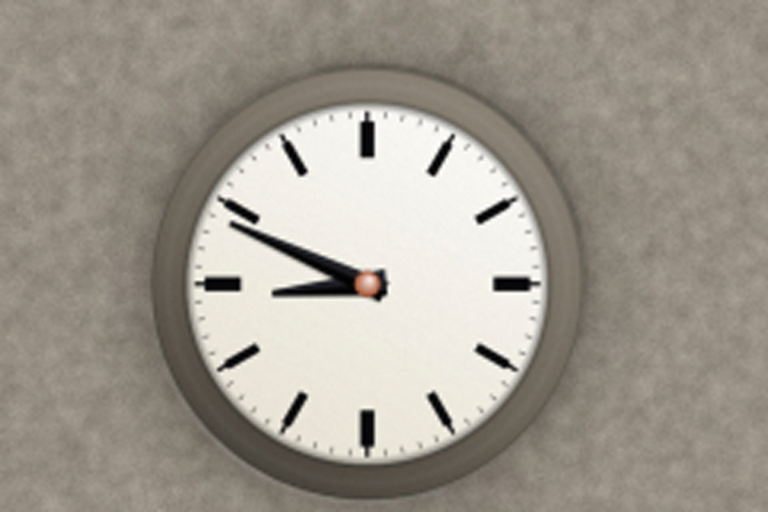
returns {"hour": 8, "minute": 49}
